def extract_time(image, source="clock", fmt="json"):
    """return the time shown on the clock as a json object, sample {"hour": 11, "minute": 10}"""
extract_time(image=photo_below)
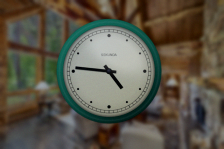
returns {"hour": 4, "minute": 46}
